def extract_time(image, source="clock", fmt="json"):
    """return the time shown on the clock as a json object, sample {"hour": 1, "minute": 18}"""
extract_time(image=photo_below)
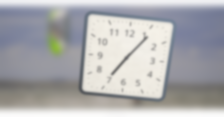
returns {"hour": 7, "minute": 6}
